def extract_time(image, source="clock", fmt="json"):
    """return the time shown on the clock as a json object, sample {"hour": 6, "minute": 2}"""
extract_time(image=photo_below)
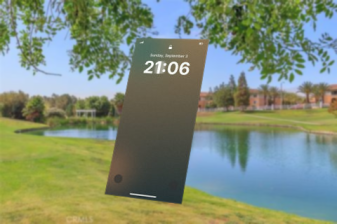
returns {"hour": 21, "minute": 6}
